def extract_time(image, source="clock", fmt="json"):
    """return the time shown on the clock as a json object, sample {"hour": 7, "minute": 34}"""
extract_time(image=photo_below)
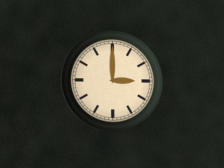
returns {"hour": 3, "minute": 0}
